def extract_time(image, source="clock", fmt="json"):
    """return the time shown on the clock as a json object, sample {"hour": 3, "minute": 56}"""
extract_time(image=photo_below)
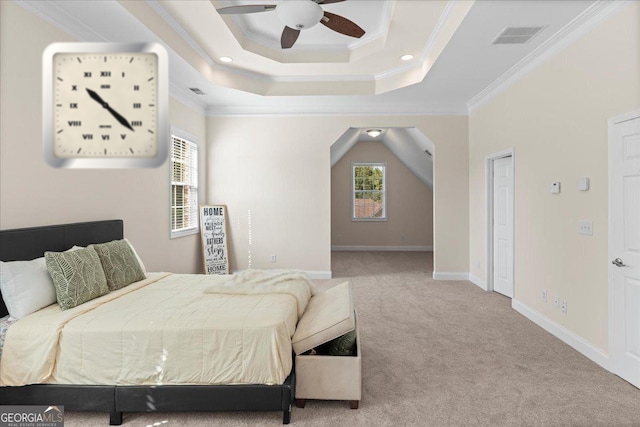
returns {"hour": 10, "minute": 22}
